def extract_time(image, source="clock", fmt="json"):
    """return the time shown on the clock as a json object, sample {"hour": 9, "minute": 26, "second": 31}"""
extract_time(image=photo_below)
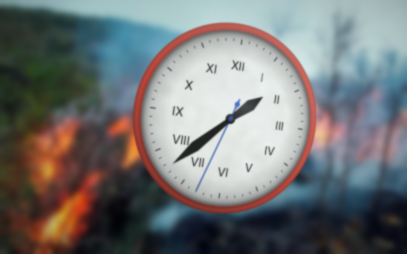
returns {"hour": 1, "minute": 37, "second": 33}
